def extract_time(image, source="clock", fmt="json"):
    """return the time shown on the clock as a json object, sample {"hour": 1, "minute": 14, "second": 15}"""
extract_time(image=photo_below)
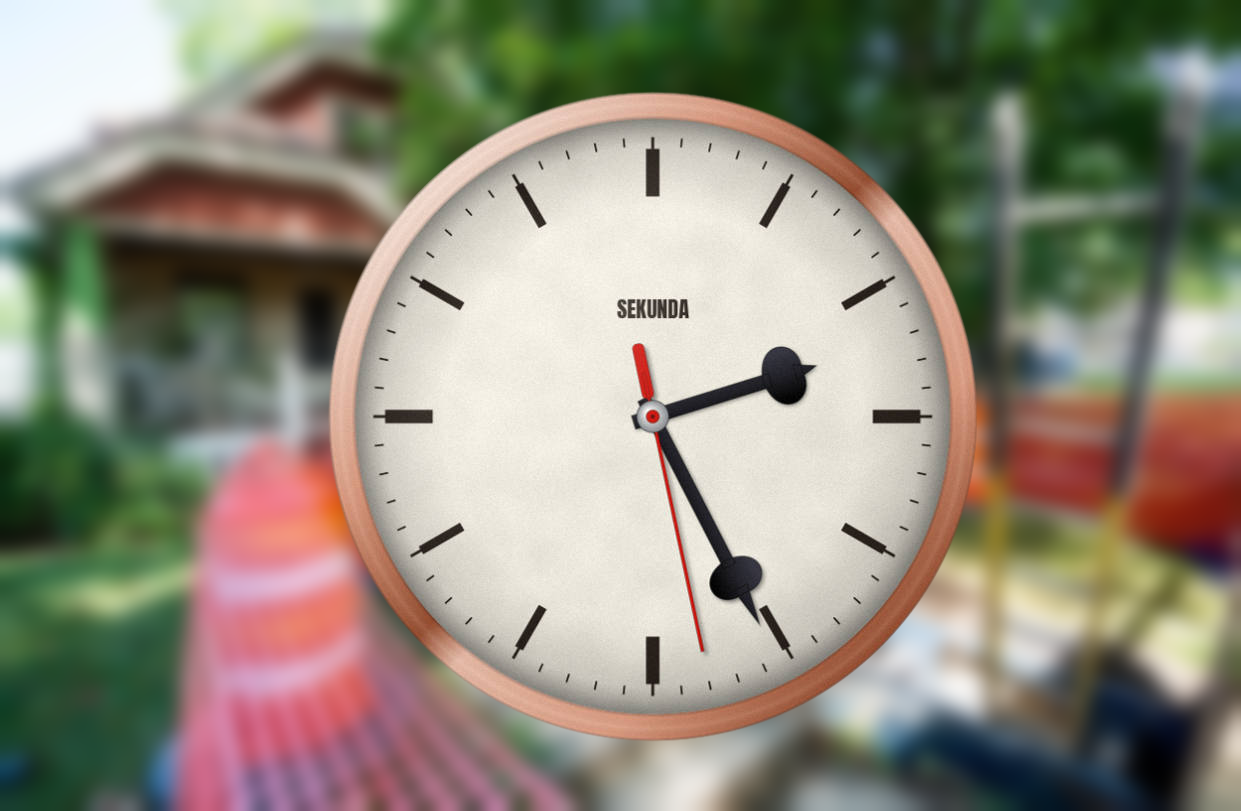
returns {"hour": 2, "minute": 25, "second": 28}
